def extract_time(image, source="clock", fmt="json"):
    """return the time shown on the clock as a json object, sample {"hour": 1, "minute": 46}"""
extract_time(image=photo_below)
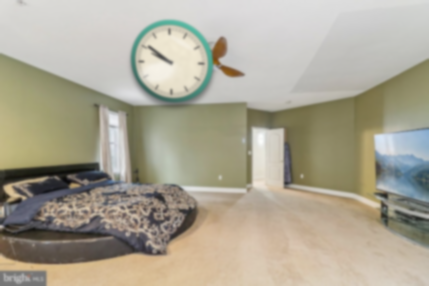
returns {"hour": 9, "minute": 51}
